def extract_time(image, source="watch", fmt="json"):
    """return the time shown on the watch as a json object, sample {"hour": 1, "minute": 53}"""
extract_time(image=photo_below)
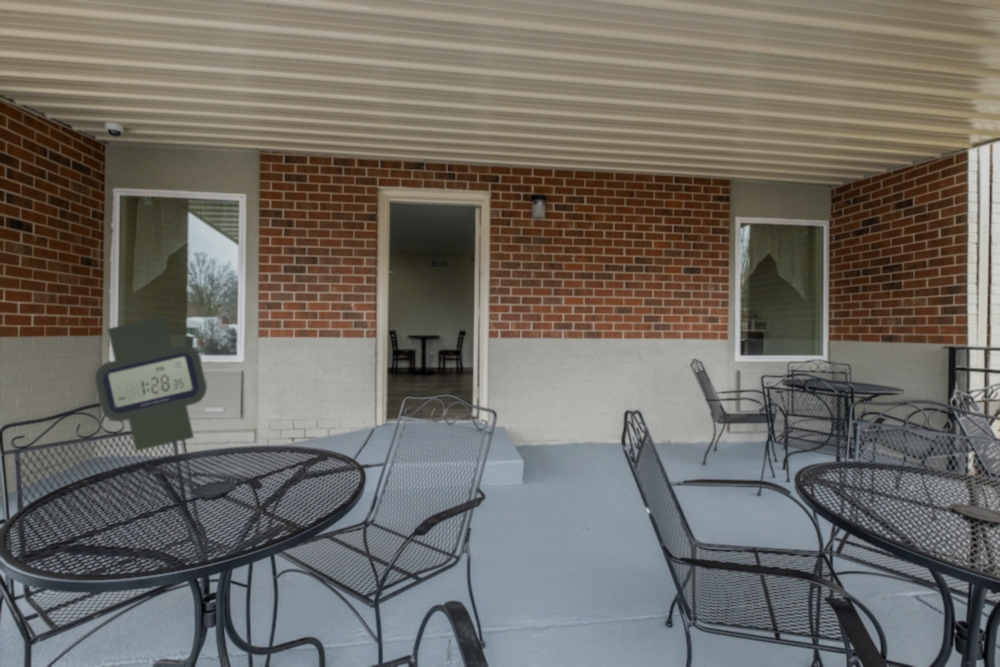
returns {"hour": 1, "minute": 28}
